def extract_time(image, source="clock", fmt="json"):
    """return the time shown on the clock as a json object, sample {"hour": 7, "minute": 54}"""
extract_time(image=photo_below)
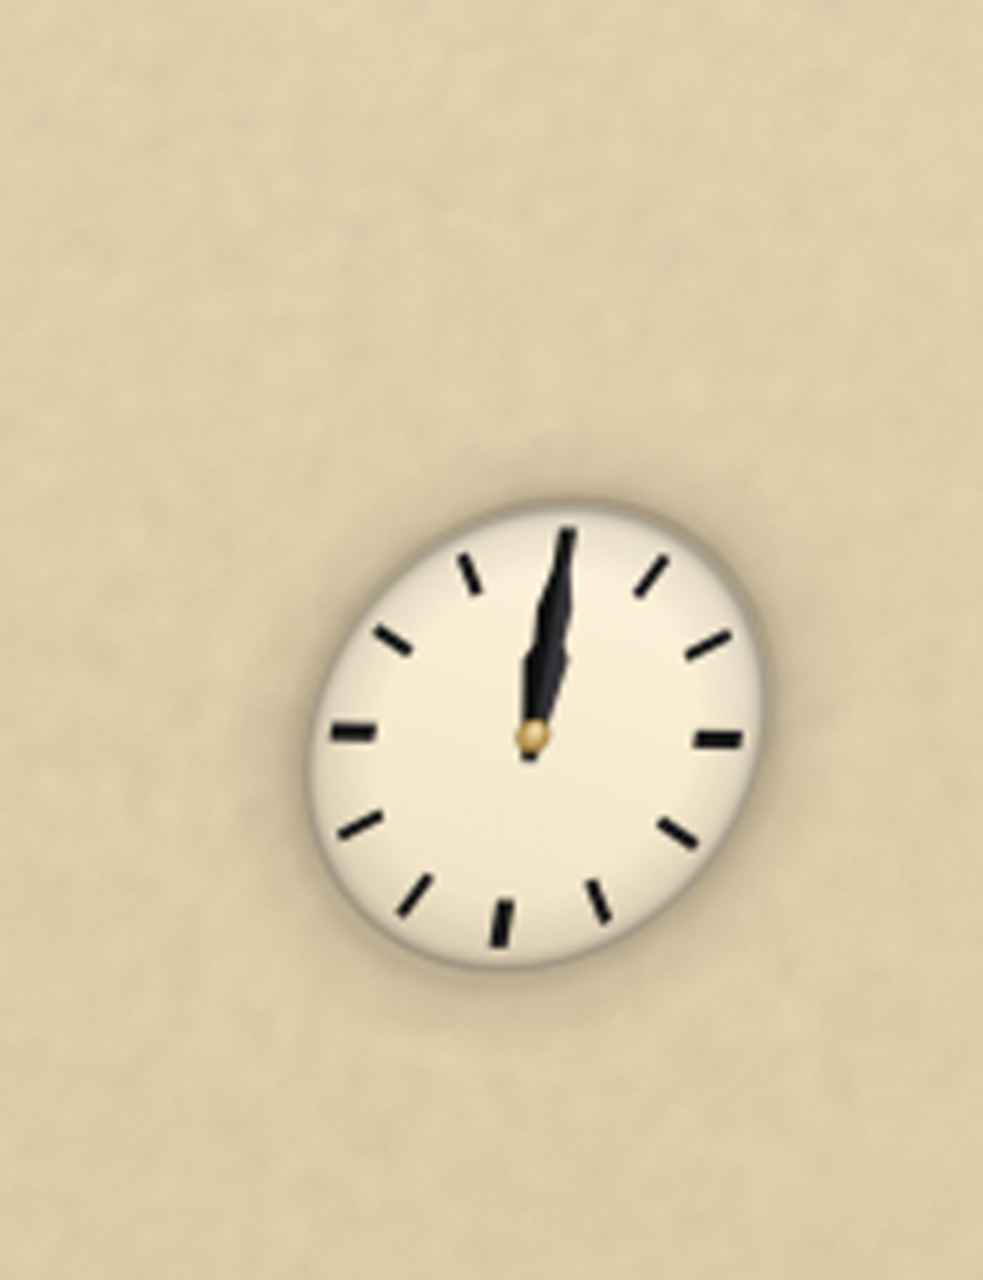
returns {"hour": 12, "minute": 0}
